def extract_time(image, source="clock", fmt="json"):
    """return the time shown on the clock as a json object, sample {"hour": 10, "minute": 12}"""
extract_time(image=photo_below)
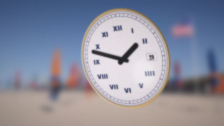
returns {"hour": 1, "minute": 48}
